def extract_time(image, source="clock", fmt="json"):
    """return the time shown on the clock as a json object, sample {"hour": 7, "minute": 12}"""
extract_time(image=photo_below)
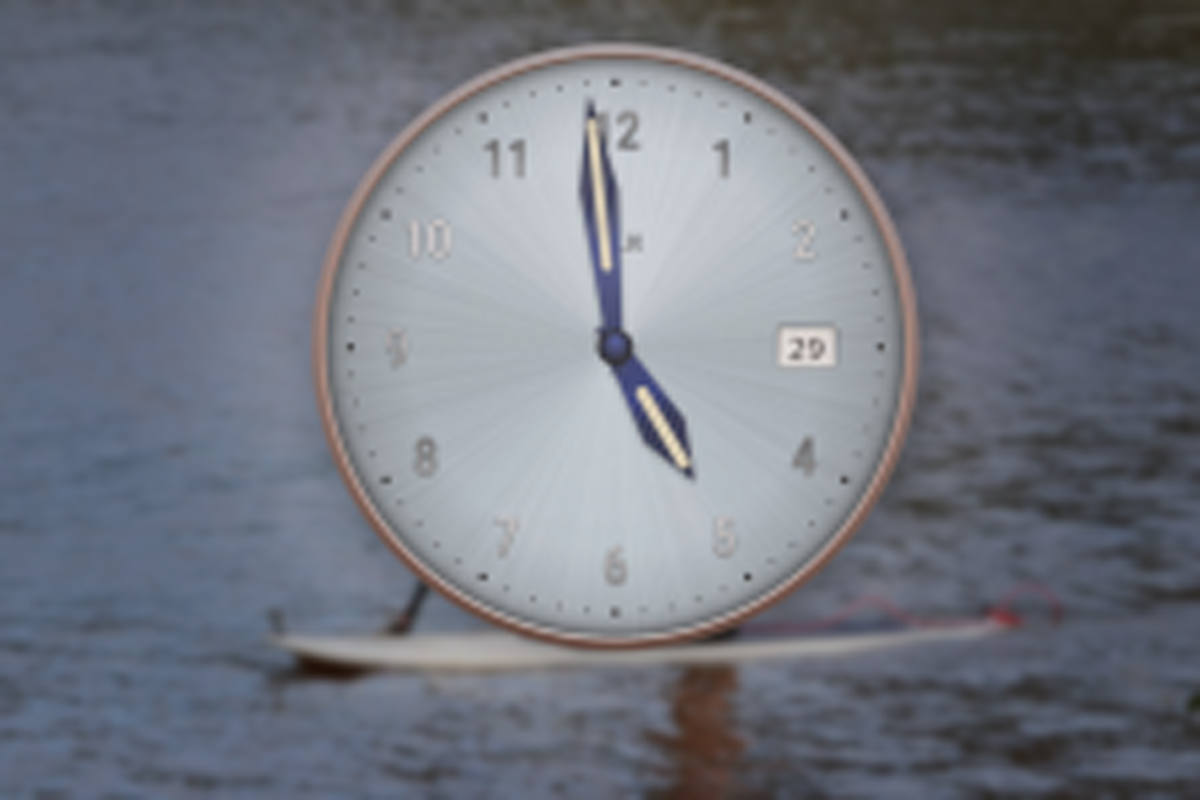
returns {"hour": 4, "minute": 59}
